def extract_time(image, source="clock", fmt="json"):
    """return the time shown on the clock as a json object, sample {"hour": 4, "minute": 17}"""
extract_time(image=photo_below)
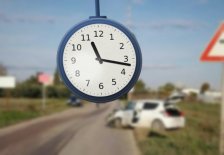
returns {"hour": 11, "minute": 17}
